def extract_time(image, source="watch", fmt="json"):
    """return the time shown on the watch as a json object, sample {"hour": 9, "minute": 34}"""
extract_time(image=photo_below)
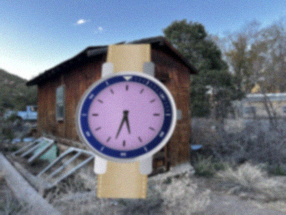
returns {"hour": 5, "minute": 33}
